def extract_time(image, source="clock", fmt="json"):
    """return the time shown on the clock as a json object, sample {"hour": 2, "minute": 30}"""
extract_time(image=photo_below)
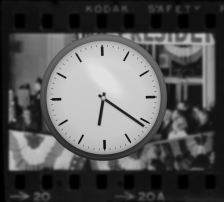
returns {"hour": 6, "minute": 21}
